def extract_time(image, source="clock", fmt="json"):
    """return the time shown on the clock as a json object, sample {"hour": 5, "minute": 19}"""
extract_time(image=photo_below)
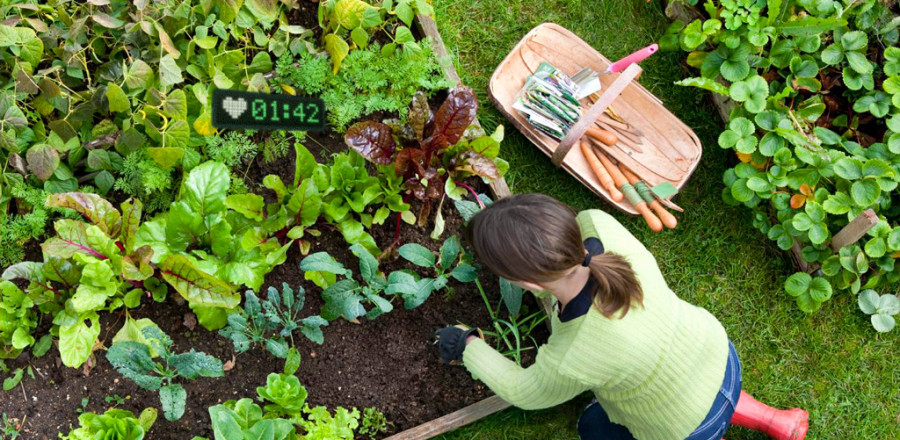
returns {"hour": 1, "minute": 42}
